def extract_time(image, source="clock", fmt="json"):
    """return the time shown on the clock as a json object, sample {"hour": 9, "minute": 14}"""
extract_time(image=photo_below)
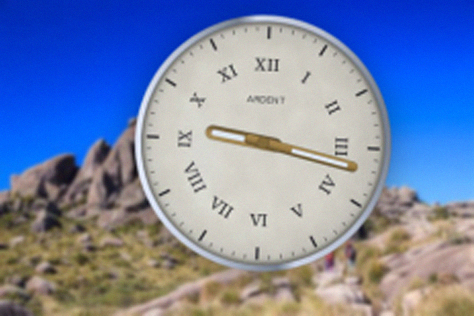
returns {"hour": 9, "minute": 17}
